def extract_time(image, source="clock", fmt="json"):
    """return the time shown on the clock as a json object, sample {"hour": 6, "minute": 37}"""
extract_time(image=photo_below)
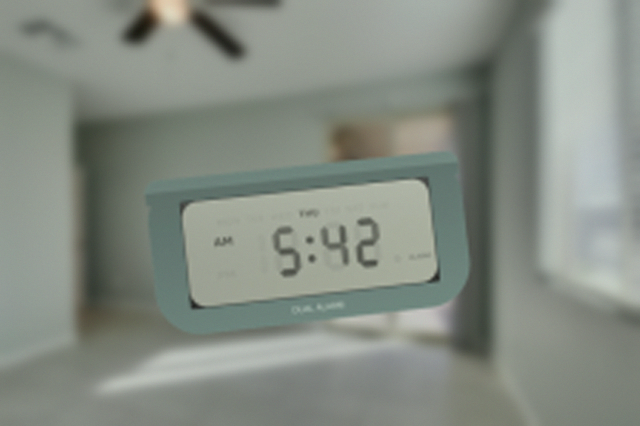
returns {"hour": 5, "minute": 42}
